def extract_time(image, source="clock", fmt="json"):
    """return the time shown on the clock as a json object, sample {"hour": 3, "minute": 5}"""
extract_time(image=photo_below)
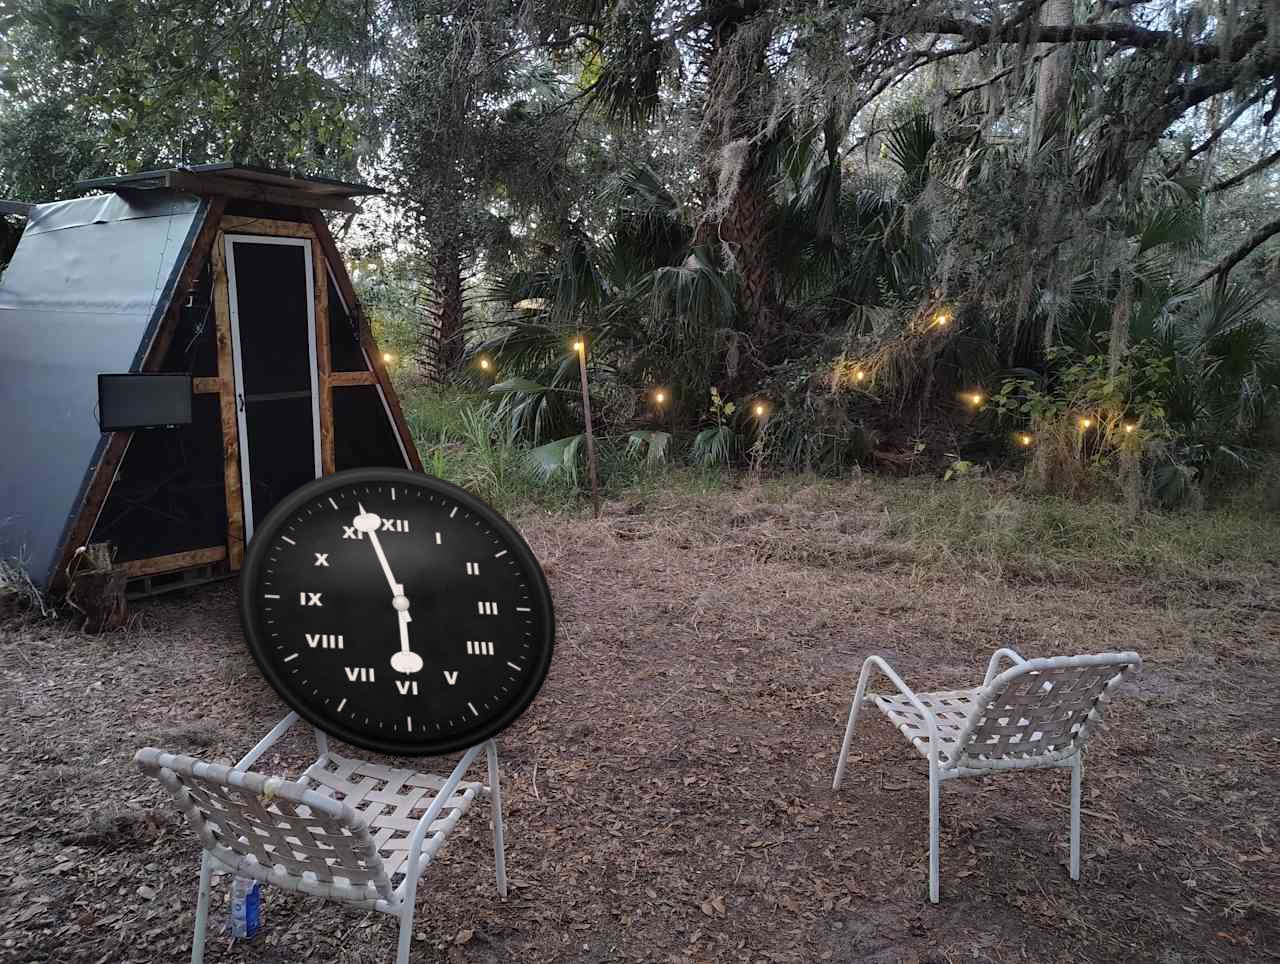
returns {"hour": 5, "minute": 57}
